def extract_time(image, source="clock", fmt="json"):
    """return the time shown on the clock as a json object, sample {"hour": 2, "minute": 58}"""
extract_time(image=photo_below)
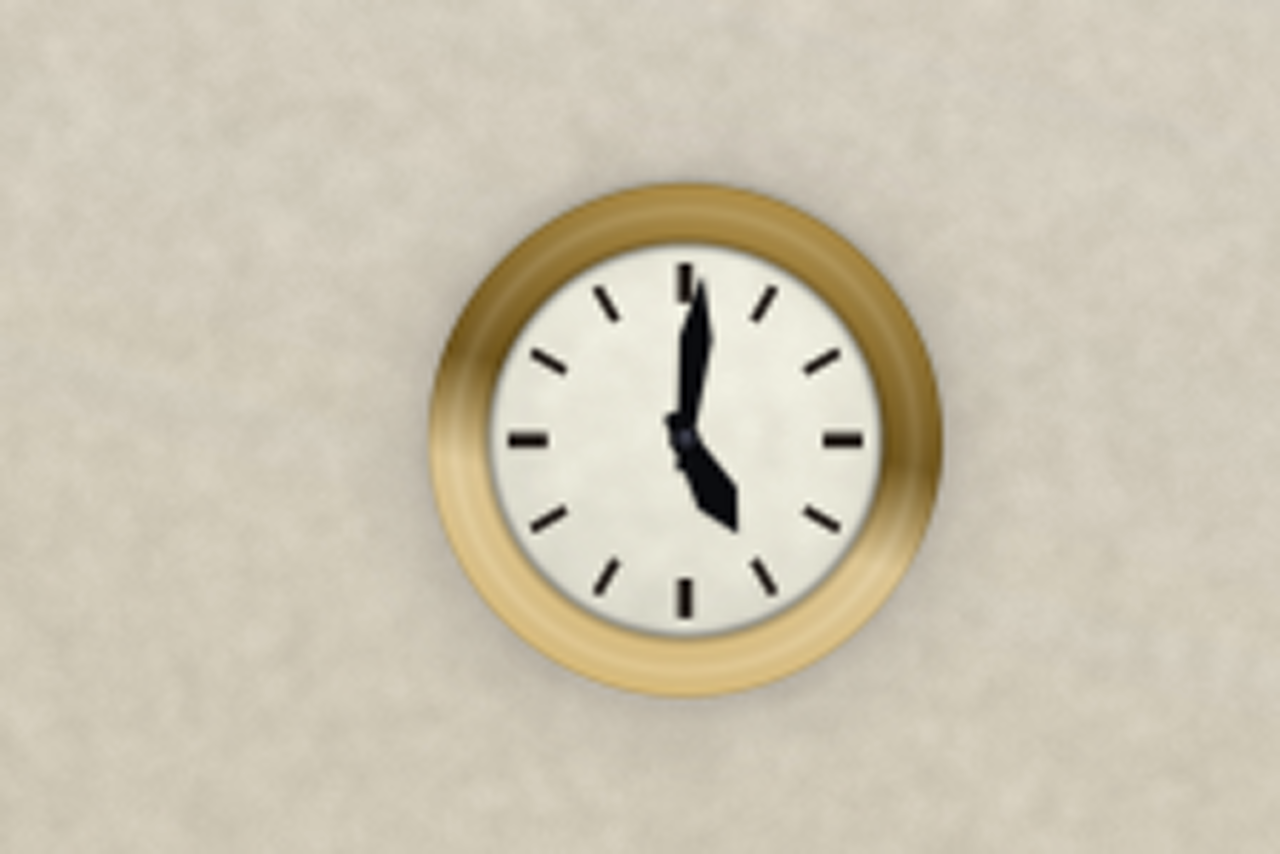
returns {"hour": 5, "minute": 1}
